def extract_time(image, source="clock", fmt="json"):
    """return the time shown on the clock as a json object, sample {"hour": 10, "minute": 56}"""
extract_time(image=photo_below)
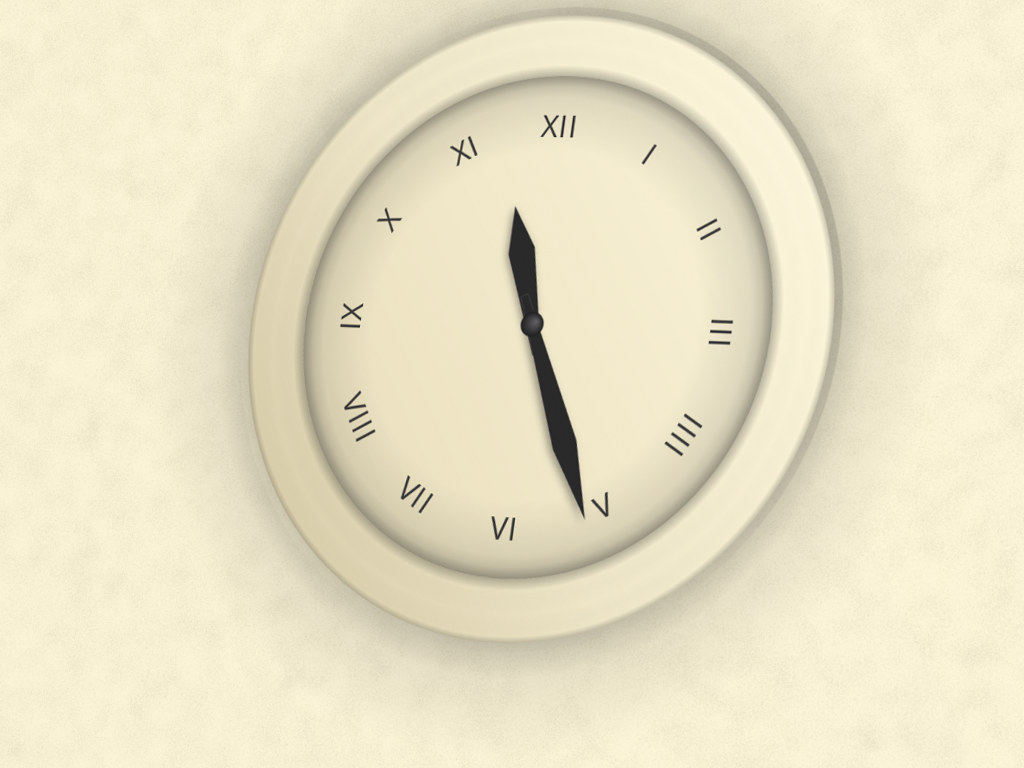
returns {"hour": 11, "minute": 26}
